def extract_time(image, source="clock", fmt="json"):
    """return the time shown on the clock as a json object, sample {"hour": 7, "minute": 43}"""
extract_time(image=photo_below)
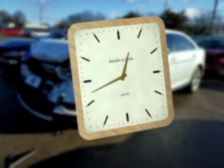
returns {"hour": 12, "minute": 42}
